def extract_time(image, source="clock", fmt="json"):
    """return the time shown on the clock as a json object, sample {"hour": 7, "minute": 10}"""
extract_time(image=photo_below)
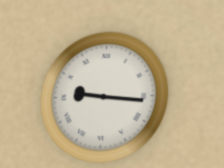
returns {"hour": 9, "minute": 16}
